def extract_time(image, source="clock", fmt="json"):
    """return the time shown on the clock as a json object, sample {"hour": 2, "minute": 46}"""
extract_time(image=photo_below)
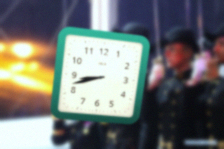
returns {"hour": 8, "minute": 42}
